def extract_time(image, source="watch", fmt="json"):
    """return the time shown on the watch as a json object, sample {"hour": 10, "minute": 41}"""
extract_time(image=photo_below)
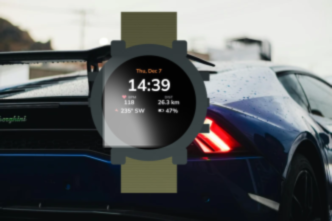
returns {"hour": 14, "minute": 39}
